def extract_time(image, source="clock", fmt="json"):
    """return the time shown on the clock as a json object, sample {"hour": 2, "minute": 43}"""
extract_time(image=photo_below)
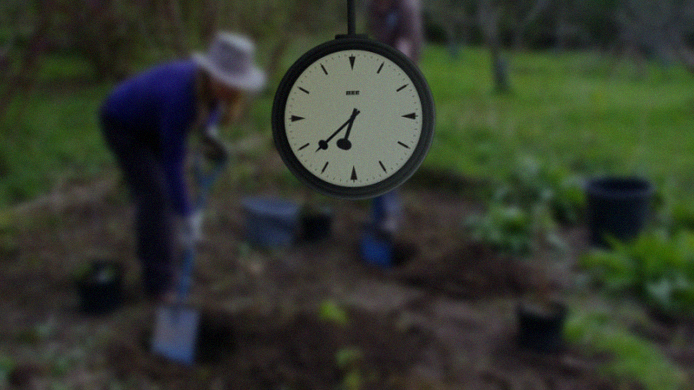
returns {"hour": 6, "minute": 38}
